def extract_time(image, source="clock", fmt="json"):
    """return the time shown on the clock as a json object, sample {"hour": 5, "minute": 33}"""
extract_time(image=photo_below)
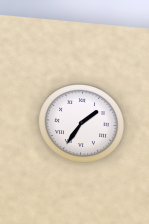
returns {"hour": 1, "minute": 35}
